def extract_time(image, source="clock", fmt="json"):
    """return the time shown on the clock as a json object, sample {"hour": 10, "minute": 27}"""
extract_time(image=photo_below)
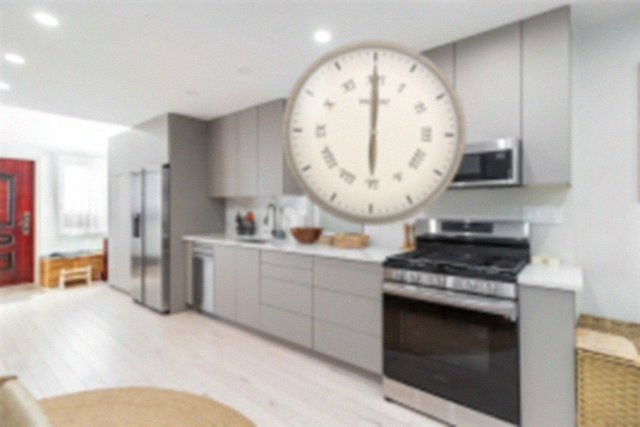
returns {"hour": 6, "minute": 0}
